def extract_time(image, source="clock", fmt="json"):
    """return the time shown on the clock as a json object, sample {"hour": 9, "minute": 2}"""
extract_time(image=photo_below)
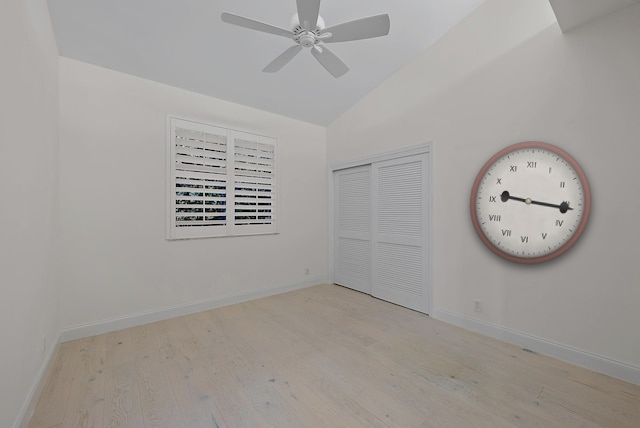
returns {"hour": 9, "minute": 16}
